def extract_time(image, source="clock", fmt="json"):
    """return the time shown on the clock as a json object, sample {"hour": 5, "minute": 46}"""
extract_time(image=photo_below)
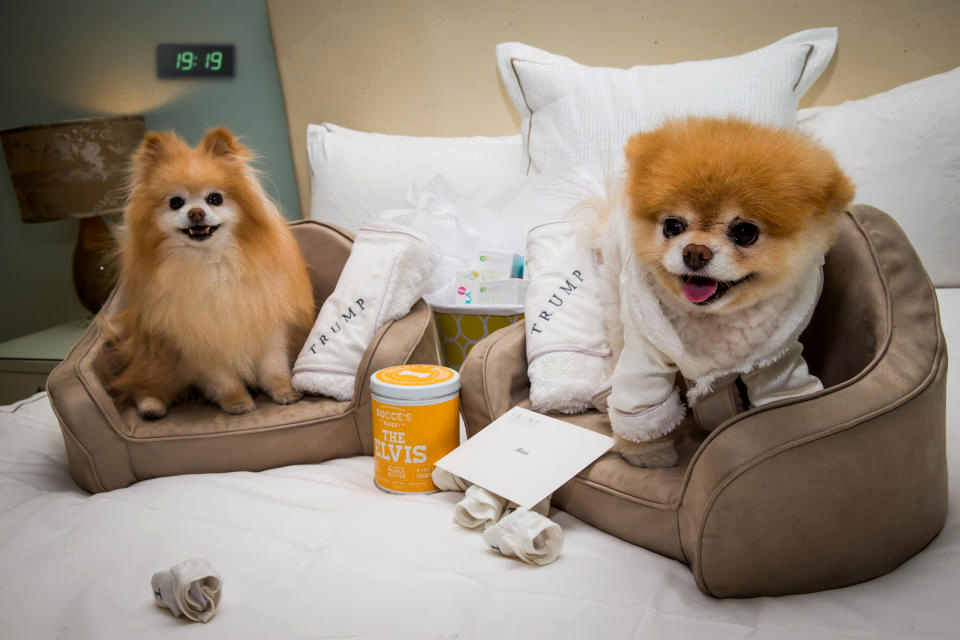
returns {"hour": 19, "minute": 19}
